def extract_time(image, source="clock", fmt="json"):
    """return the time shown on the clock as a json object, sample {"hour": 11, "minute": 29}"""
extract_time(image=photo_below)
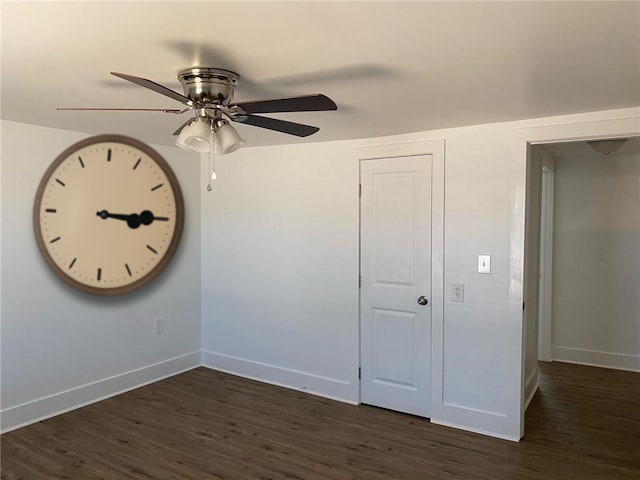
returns {"hour": 3, "minute": 15}
